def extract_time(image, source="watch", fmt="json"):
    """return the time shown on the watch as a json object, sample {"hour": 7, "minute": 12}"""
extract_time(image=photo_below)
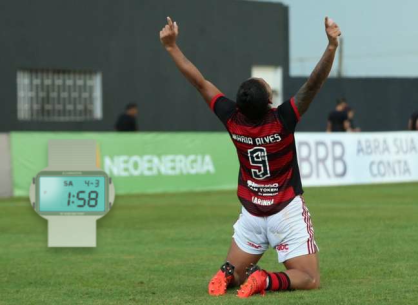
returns {"hour": 1, "minute": 58}
